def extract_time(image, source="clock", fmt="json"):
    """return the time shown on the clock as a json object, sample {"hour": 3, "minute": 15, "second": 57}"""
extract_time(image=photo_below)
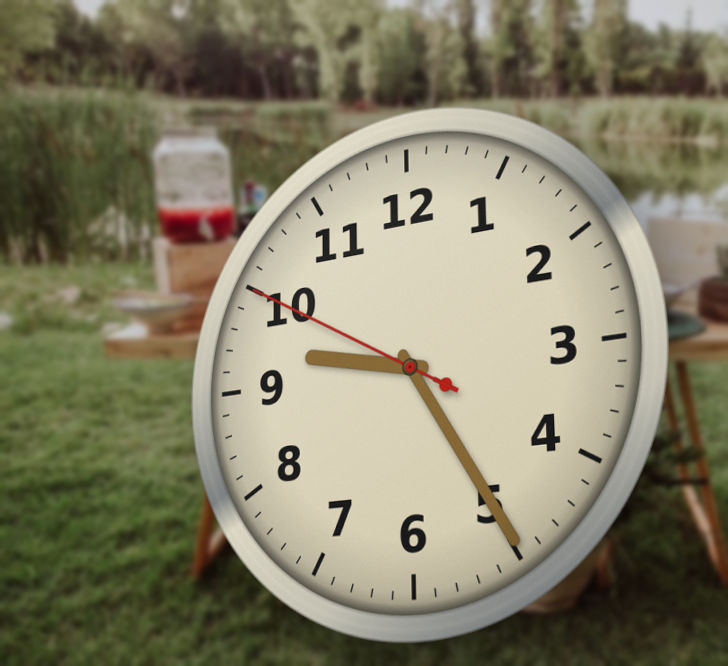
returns {"hour": 9, "minute": 24, "second": 50}
